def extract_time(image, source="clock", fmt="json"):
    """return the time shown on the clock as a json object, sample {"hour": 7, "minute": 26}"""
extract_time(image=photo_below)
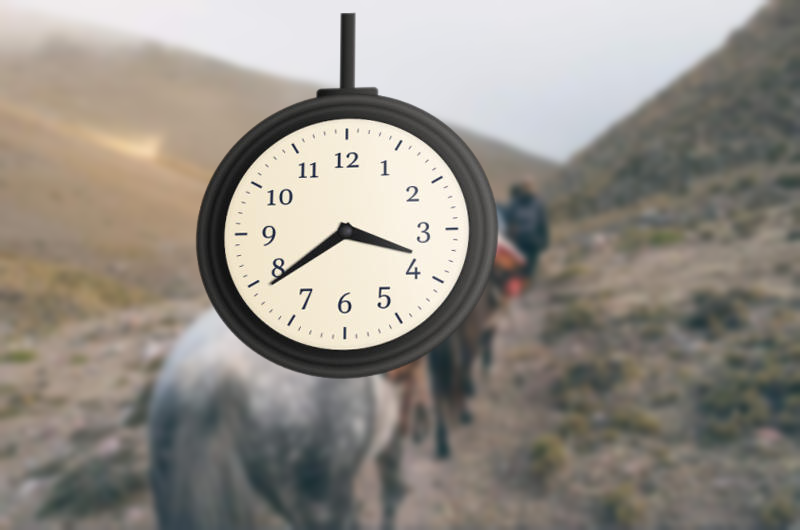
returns {"hour": 3, "minute": 39}
